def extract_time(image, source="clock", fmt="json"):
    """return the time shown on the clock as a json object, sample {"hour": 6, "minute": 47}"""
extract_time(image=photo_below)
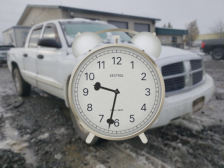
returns {"hour": 9, "minute": 32}
